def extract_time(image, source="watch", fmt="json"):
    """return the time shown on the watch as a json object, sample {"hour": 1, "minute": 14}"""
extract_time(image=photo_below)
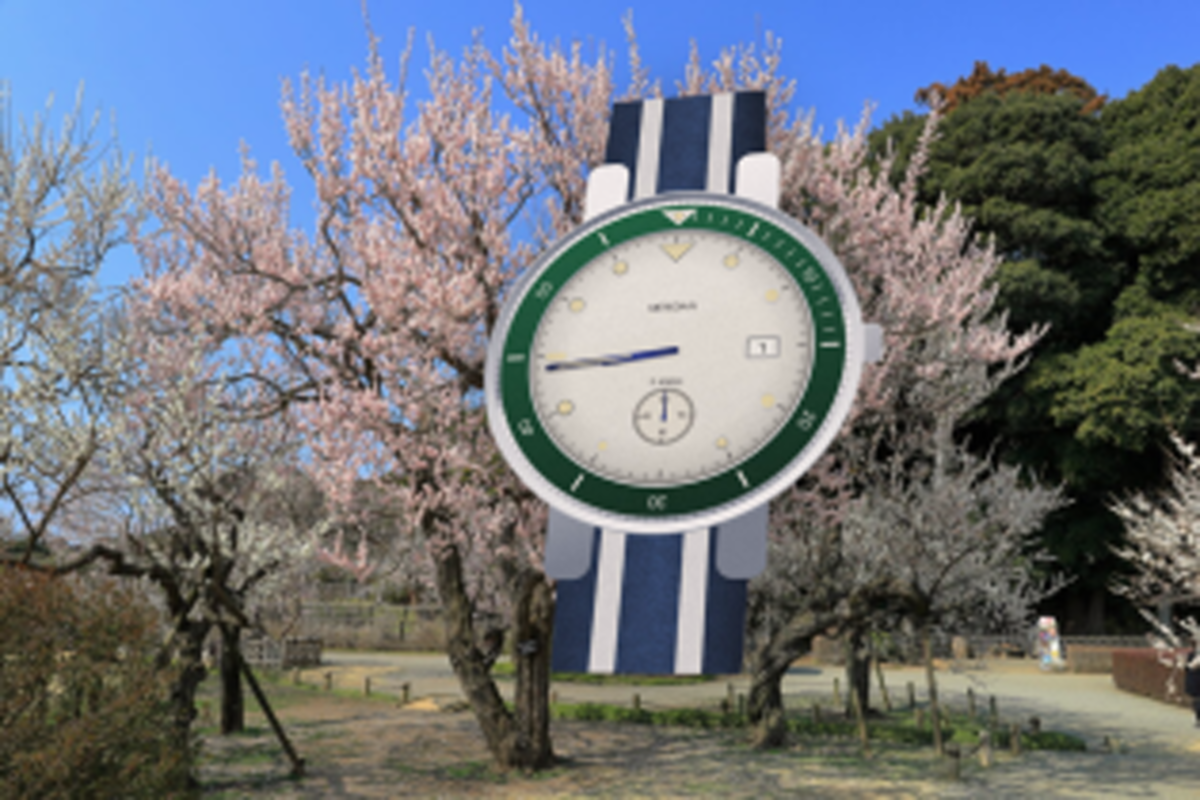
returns {"hour": 8, "minute": 44}
